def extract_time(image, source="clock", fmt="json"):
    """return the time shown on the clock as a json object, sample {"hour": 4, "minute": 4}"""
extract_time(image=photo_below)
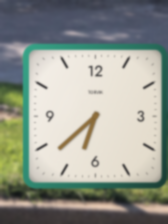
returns {"hour": 6, "minute": 38}
